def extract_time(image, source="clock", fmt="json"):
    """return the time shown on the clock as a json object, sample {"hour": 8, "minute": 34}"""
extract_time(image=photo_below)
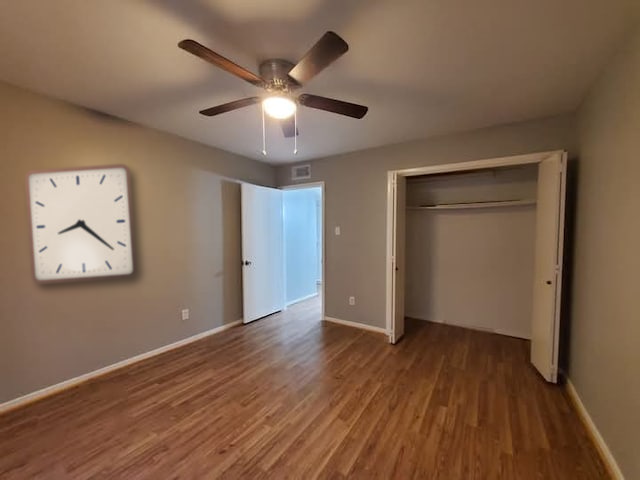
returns {"hour": 8, "minute": 22}
